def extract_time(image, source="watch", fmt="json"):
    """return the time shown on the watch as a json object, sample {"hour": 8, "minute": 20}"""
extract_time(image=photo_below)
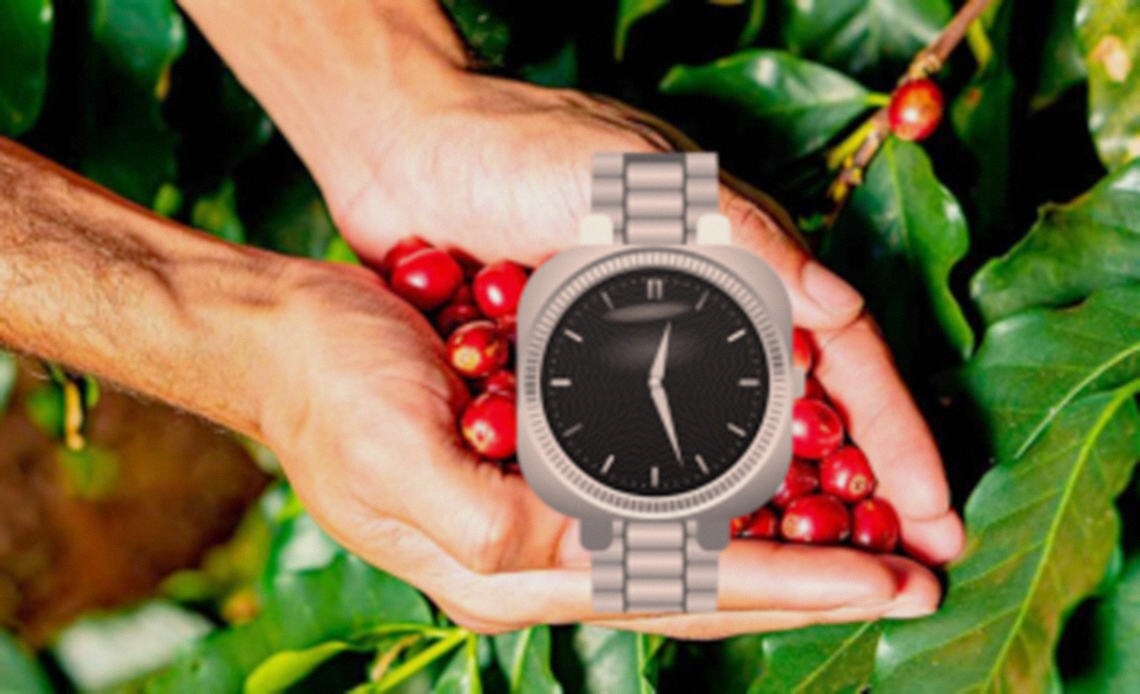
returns {"hour": 12, "minute": 27}
